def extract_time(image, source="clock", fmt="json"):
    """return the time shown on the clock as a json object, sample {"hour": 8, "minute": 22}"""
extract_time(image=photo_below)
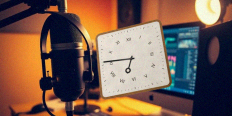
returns {"hour": 6, "minute": 46}
